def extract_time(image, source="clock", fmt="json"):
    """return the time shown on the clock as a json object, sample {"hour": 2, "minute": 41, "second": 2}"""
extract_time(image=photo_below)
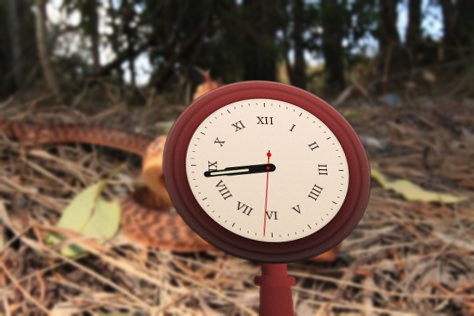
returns {"hour": 8, "minute": 43, "second": 31}
